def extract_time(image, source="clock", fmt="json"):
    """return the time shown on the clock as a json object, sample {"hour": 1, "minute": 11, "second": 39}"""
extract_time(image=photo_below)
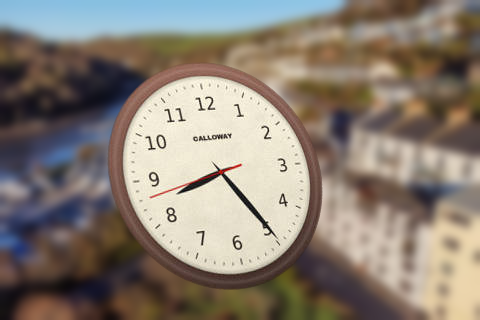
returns {"hour": 8, "minute": 24, "second": 43}
